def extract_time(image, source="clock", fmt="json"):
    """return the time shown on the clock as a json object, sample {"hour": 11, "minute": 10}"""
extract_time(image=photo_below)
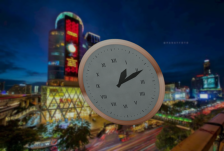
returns {"hour": 1, "minute": 11}
